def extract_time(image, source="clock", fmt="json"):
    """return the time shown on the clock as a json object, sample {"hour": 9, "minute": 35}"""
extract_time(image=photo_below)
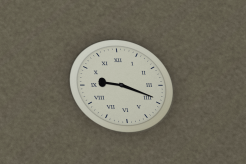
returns {"hour": 9, "minute": 19}
